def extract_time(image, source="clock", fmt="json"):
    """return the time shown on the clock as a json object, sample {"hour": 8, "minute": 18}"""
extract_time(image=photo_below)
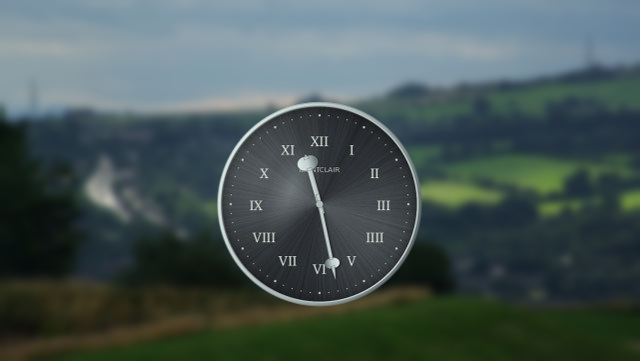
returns {"hour": 11, "minute": 28}
